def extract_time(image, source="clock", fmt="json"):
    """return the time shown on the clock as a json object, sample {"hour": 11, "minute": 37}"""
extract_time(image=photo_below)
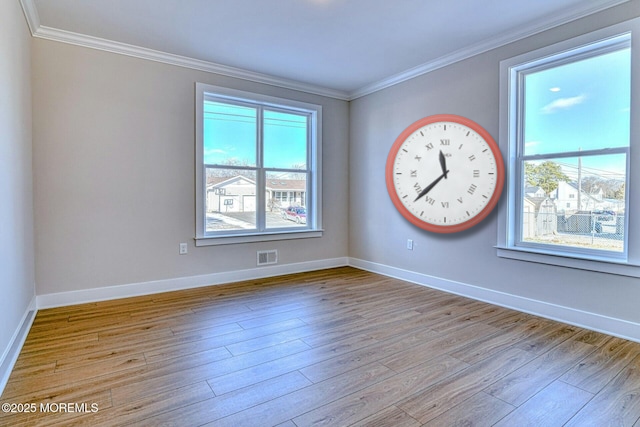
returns {"hour": 11, "minute": 38}
